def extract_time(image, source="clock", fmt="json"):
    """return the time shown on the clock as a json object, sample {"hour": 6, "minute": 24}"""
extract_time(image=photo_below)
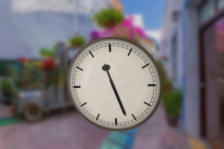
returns {"hour": 11, "minute": 27}
